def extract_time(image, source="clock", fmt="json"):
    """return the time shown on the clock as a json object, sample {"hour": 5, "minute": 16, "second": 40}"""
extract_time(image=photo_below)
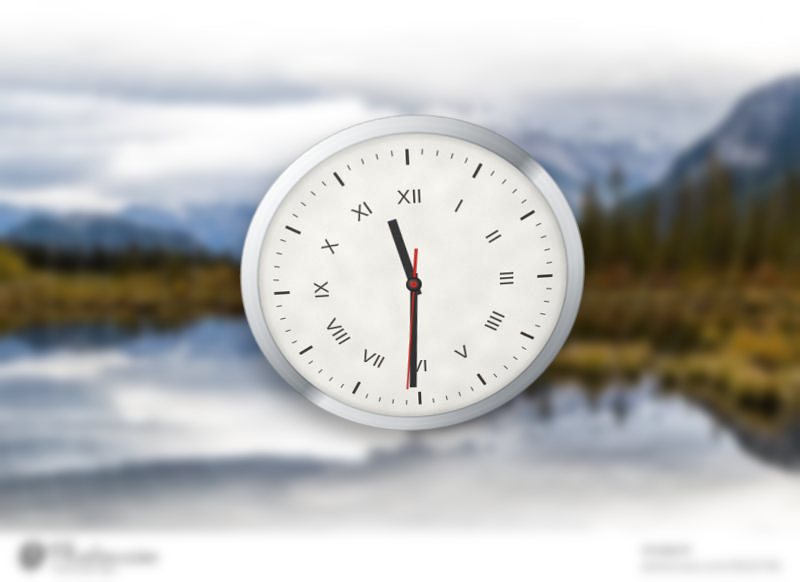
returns {"hour": 11, "minute": 30, "second": 31}
